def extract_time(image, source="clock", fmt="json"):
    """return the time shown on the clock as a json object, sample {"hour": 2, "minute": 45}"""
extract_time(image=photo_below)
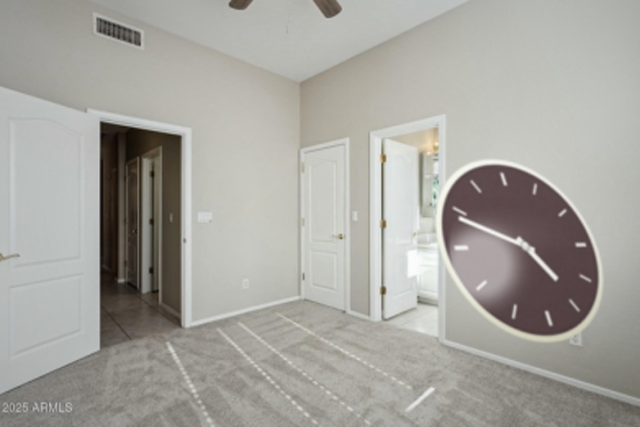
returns {"hour": 4, "minute": 49}
